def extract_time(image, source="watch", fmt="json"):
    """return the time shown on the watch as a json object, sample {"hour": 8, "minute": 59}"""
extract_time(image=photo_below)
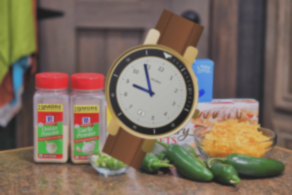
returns {"hour": 8, "minute": 54}
